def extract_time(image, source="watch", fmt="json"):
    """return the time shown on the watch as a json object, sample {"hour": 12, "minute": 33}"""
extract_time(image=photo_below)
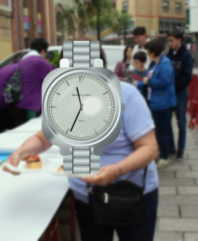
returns {"hour": 11, "minute": 34}
